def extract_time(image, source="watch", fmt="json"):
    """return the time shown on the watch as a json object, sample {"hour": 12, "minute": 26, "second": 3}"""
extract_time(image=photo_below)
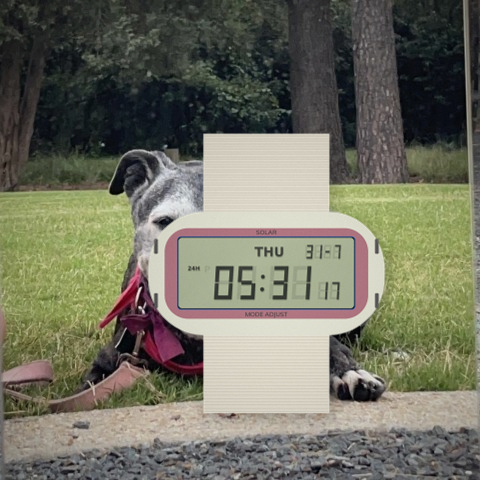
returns {"hour": 5, "minute": 31, "second": 17}
